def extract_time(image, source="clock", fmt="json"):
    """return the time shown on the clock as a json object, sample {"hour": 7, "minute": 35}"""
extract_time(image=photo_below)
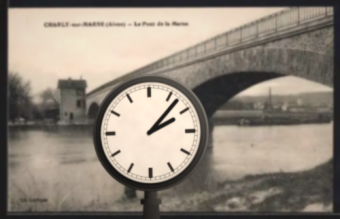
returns {"hour": 2, "minute": 7}
